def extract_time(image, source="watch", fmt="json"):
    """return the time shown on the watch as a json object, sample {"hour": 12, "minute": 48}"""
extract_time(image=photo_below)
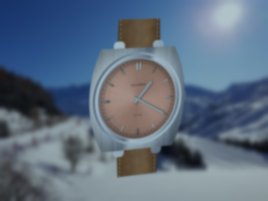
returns {"hour": 1, "minute": 20}
